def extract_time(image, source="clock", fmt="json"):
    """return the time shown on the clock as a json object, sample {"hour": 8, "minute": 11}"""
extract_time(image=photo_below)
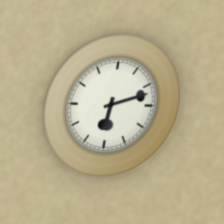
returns {"hour": 6, "minute": 12}
